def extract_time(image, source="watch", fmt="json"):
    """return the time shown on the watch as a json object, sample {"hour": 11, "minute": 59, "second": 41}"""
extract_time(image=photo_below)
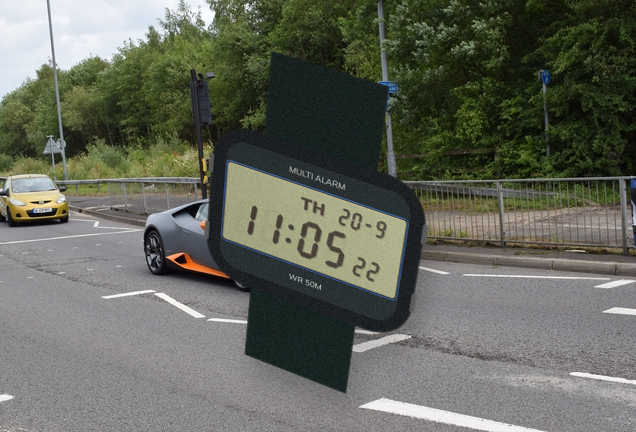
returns {"hour": 11, "minute": 5, "second": 22}
